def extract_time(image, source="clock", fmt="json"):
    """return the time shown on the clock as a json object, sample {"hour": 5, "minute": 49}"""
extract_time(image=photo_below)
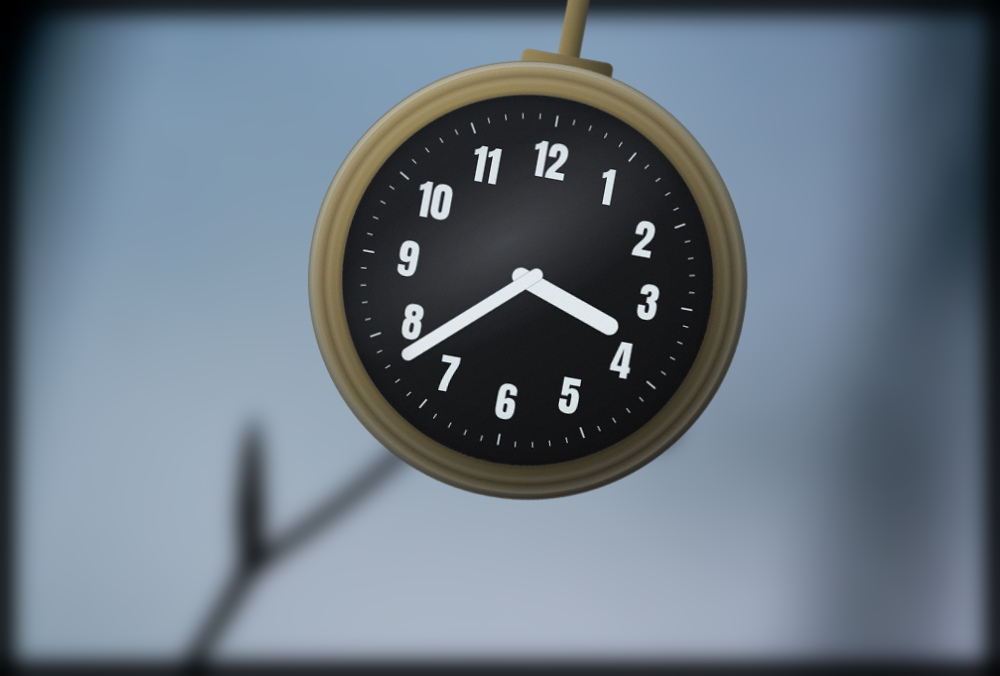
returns {"hour": 3, "minute": 38}
